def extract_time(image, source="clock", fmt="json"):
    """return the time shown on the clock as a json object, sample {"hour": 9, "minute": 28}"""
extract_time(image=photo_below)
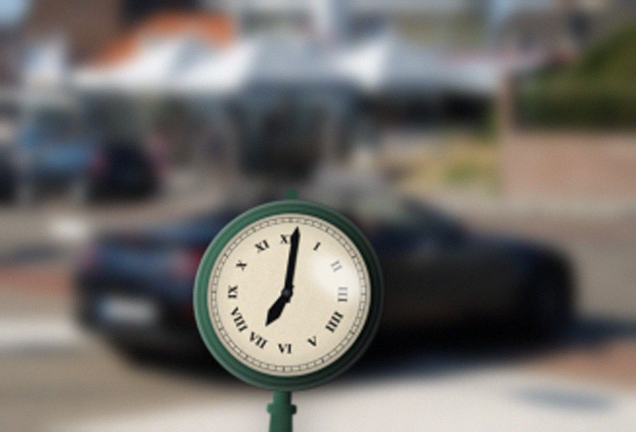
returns {"hour": 7, "minute": 1}
